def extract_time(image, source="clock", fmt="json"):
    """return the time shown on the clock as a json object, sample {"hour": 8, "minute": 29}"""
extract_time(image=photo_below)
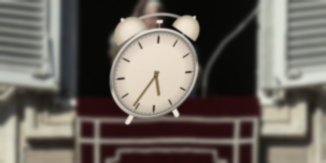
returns {"hour": 5, "minute": 36}
